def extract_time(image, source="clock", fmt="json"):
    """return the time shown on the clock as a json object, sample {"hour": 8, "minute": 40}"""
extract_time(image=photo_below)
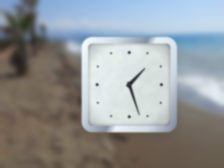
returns {"hour": 1, "minute": 27}
